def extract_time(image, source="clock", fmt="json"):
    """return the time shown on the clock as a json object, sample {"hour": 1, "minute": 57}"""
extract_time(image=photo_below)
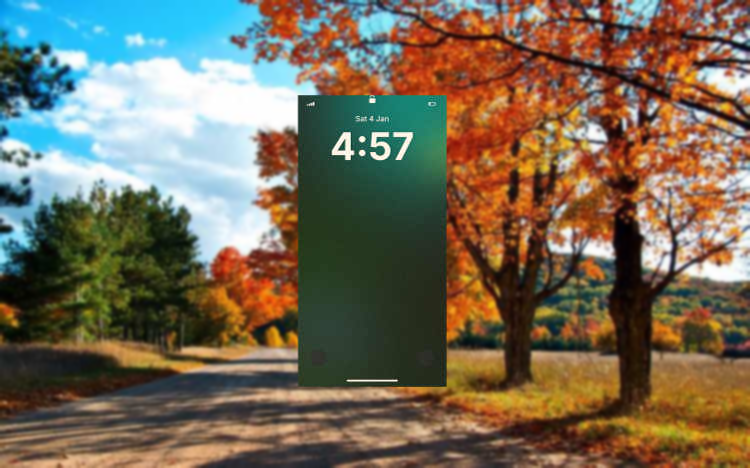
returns {"hour": 4, "minute": 57}
